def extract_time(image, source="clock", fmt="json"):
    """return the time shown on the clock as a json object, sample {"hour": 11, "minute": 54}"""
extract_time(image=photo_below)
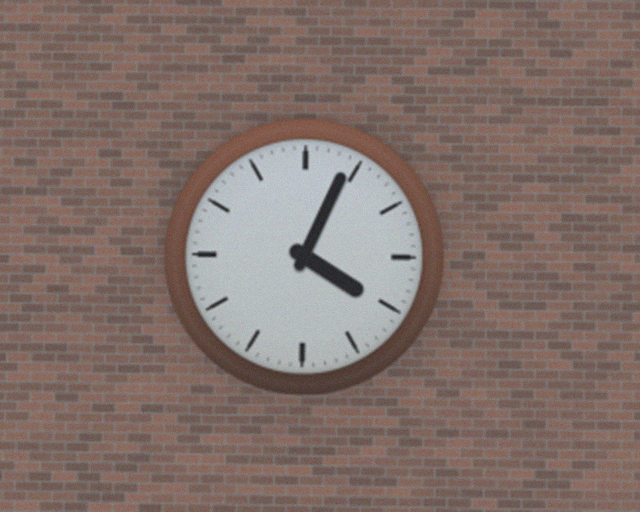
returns {"hour": 4, "minute": 4}
